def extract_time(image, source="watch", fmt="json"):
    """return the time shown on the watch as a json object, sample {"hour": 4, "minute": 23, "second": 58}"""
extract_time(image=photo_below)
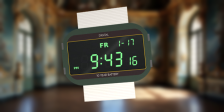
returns {"hour": 9, "minute": 43, "second": 16}
